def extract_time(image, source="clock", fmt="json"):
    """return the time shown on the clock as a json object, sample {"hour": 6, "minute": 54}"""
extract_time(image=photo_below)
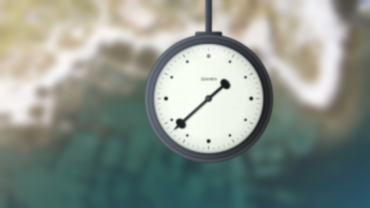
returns {"hour": 1, "minute": 38}
